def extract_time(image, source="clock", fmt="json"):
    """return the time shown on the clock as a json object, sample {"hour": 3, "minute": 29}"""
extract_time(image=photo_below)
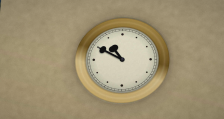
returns {"hour": 10, "minute": 50}
